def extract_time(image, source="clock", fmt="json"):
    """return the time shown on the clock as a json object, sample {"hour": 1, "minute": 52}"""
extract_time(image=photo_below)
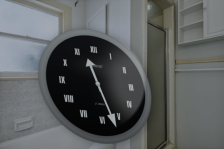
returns {"hour": 11, "minute": 27}
